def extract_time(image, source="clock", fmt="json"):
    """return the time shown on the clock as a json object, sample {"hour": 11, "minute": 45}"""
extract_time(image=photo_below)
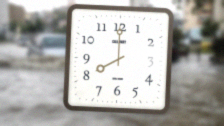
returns {"hour": 8, "minute": 0}
